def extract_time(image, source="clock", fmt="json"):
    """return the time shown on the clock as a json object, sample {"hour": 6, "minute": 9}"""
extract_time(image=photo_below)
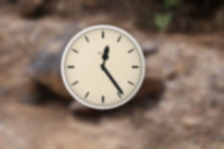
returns {"hour": 12, "minute": 24}
